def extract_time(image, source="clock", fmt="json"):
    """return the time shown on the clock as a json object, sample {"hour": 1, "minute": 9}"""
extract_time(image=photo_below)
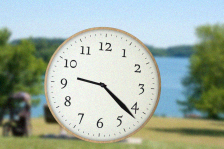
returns {"hour": 9, "minute": 22}
